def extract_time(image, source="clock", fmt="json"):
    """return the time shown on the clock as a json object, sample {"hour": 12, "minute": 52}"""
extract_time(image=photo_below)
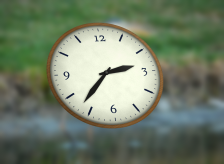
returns {"hour": 2, "minute": 37}
